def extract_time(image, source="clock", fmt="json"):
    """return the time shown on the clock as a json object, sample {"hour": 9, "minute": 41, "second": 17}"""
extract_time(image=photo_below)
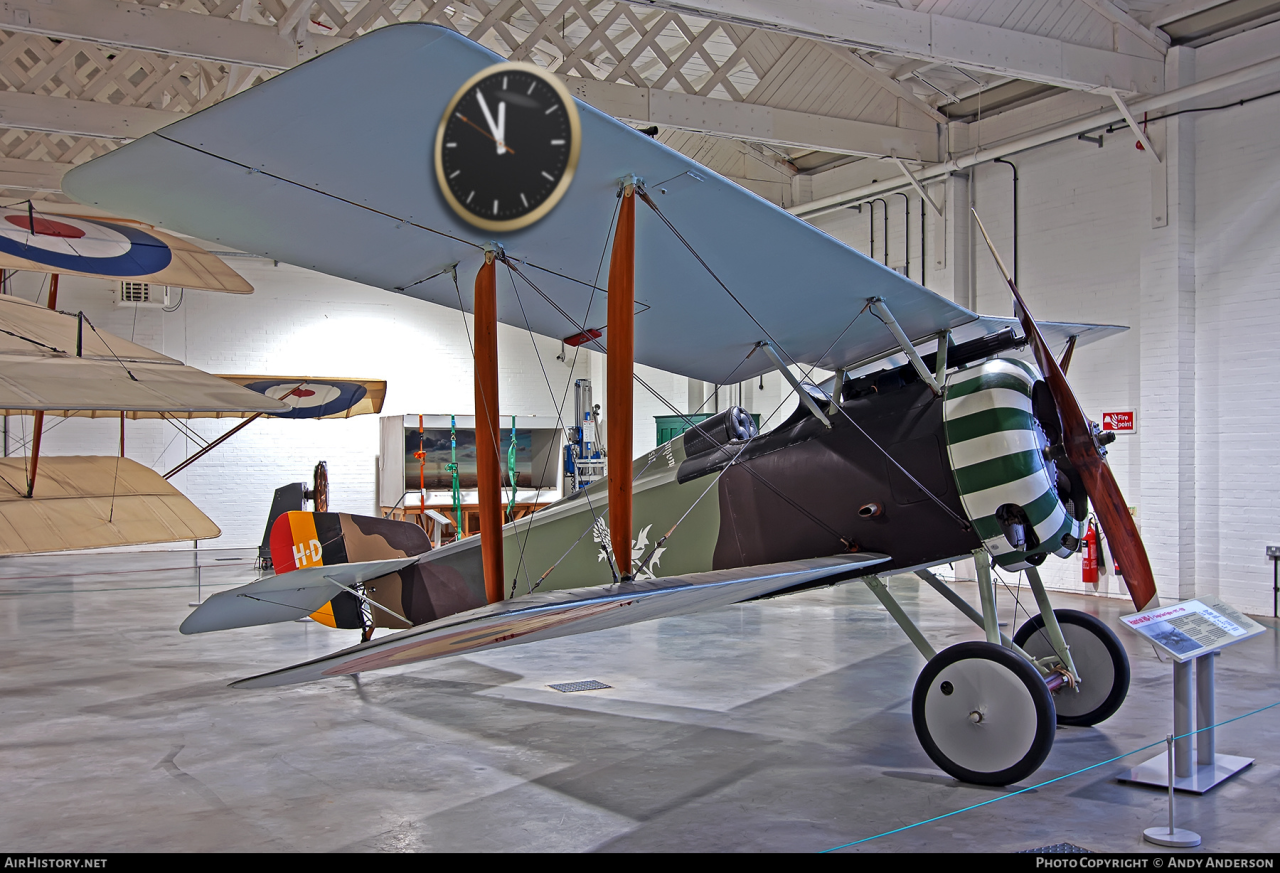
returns {"hour": 11, "minute": 54, "second": 50}
